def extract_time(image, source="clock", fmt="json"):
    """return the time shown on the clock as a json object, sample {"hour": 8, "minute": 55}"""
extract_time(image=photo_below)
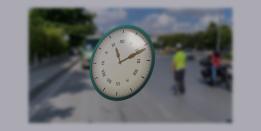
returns {"hour": 11, "minute": 11}
